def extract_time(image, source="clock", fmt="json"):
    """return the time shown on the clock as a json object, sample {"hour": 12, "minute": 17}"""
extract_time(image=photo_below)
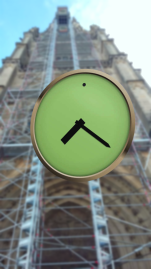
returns {"hour": 7, "minute": 20}
